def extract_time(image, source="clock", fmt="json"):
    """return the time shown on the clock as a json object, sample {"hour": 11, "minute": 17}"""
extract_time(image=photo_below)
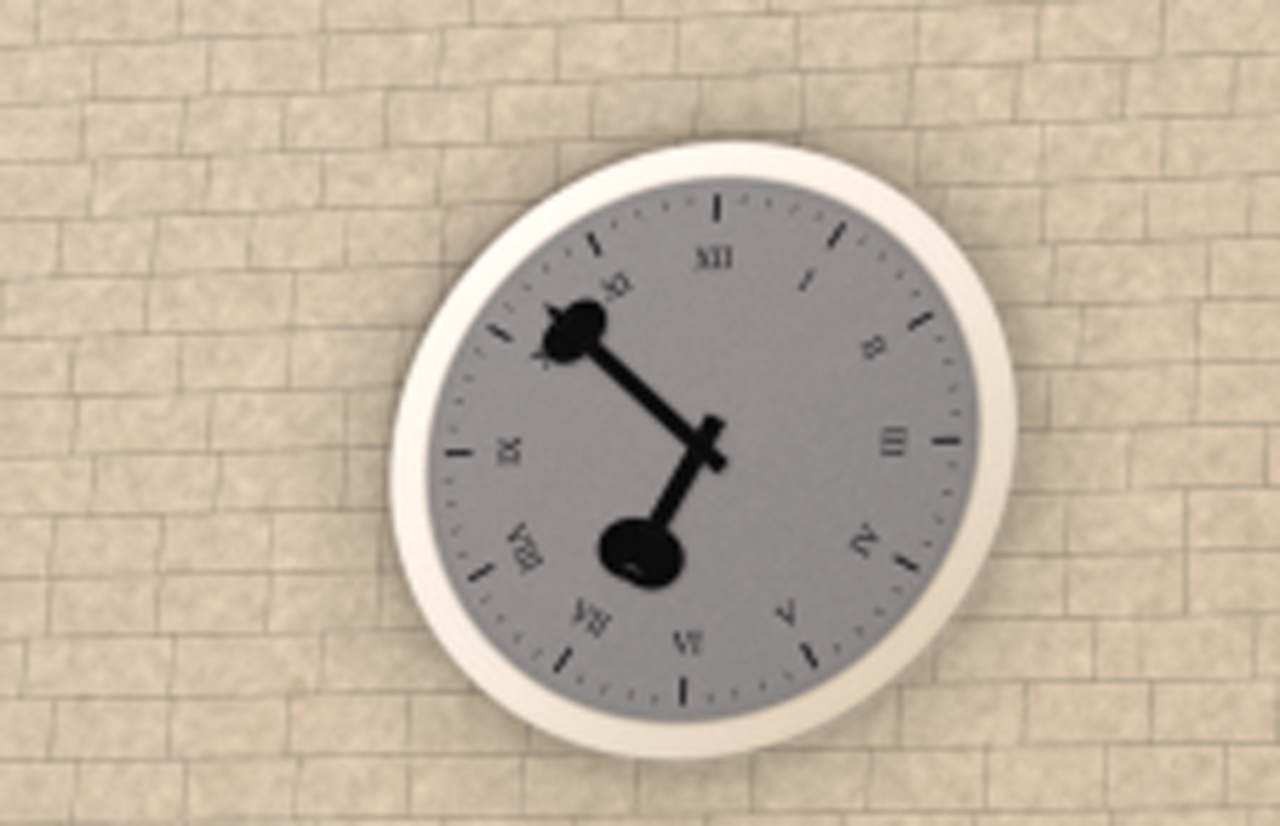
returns {"hour": 6, "minute": 52}
